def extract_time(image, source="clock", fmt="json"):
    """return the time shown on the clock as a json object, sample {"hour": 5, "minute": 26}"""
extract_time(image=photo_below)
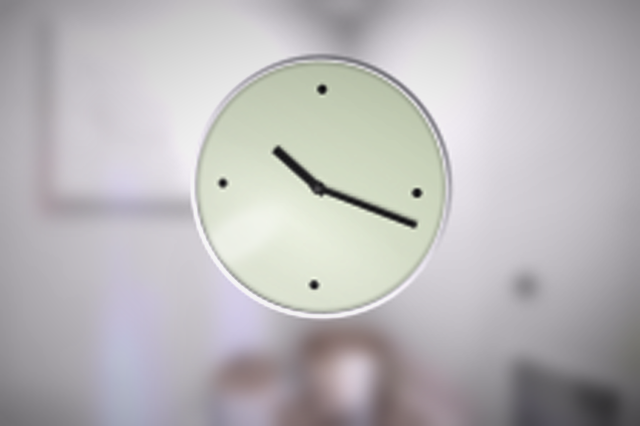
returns {"hour": 10, "minute": 18}
